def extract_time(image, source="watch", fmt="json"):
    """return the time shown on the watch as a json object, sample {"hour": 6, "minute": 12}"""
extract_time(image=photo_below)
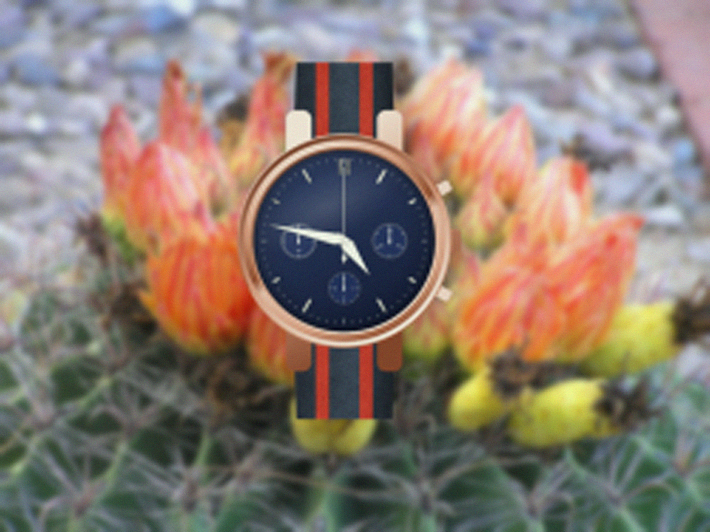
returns {"hour": 4, "minute": 47}
